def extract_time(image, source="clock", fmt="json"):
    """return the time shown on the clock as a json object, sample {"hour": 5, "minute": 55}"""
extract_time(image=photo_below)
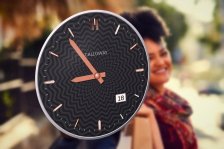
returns {"hour": 8, "minute": 54}
